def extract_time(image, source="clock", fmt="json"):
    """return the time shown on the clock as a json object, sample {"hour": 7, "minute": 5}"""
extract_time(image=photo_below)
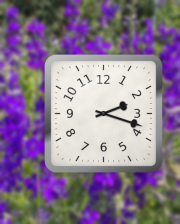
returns {"hour": 2, "minute": 18}
